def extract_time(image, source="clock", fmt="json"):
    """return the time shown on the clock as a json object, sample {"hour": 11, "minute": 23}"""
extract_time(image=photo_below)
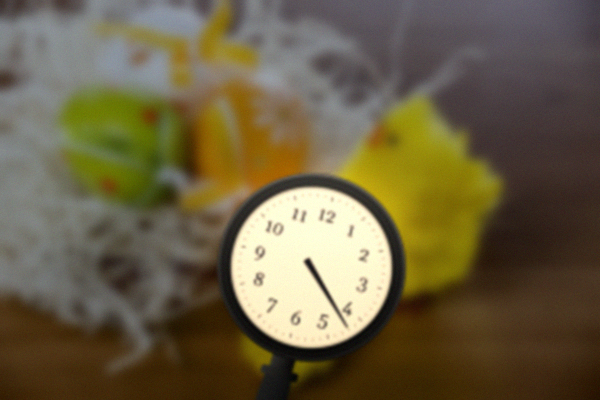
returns {"hour": 4, "minute": 22}
